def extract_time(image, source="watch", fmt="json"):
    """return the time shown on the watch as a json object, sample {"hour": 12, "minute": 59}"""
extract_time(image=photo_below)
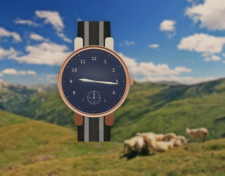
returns {"hour": 9, "minute": 16}
